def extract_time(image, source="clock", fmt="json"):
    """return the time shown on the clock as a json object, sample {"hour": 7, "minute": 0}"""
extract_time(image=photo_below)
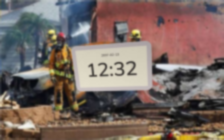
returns {"hour": 12, "minute": 32}
